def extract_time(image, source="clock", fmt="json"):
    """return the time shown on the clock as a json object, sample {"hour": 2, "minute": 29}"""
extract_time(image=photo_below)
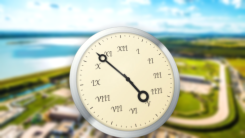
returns {"hour": 4, "minute": 53}
